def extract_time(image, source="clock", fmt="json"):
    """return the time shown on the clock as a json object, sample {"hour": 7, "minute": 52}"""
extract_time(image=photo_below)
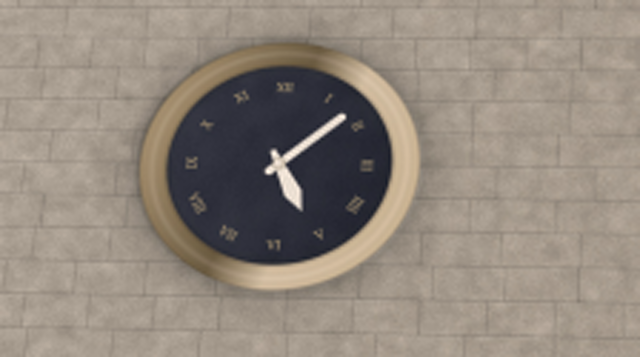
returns {"hour": 5, "minute": 8}
